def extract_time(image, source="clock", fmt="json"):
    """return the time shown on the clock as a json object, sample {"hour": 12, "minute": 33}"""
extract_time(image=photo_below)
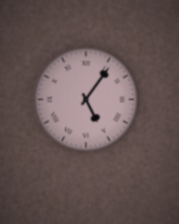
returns {"hour": 5, "minute": 6}
